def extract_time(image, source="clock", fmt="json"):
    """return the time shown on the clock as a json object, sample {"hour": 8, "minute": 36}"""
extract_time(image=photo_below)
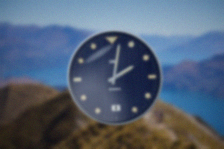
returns {"hour": 2, "minute": 2}
